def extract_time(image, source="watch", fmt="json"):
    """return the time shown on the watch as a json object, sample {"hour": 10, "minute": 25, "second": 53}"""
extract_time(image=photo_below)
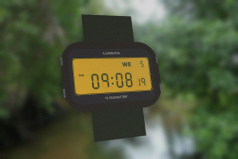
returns {"hour": 9, "minute": 8, "second": 19}
